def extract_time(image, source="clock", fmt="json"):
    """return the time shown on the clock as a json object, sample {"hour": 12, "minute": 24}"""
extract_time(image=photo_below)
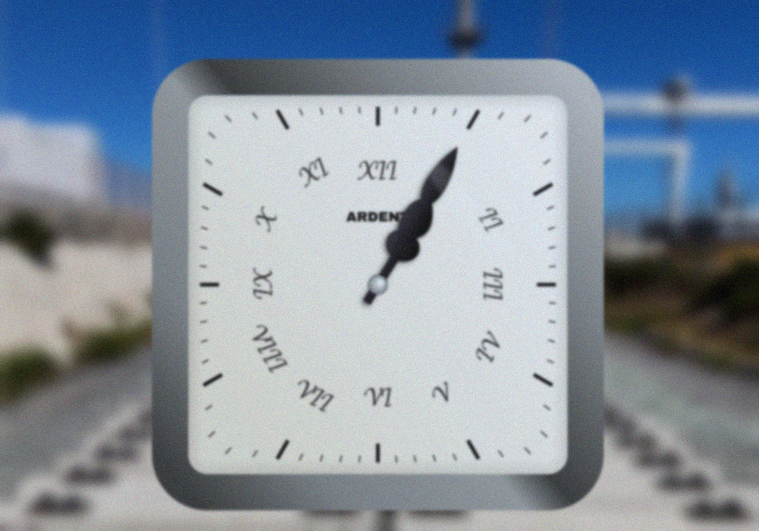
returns {"hour": 1, "minute": 5}
